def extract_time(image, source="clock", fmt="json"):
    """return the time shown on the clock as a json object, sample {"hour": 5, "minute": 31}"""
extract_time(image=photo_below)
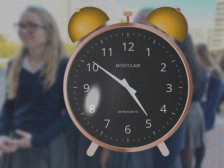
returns {"hour": 4, "minute": 51}
